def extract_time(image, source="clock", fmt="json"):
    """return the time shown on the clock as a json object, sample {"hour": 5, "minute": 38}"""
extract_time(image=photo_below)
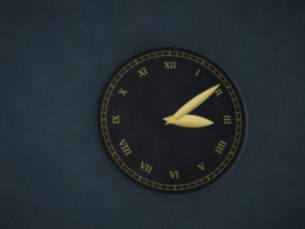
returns {"hour": 3, "minute": 9}
